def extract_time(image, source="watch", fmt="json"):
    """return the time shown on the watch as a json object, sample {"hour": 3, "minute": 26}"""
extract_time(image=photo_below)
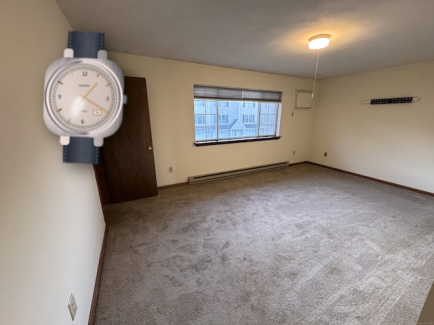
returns {"hour": 1, "minute": 20}
